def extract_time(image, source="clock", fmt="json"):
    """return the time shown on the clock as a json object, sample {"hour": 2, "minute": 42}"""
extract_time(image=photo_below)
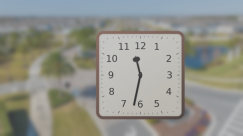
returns {"hour": 11, "minute": 32}
